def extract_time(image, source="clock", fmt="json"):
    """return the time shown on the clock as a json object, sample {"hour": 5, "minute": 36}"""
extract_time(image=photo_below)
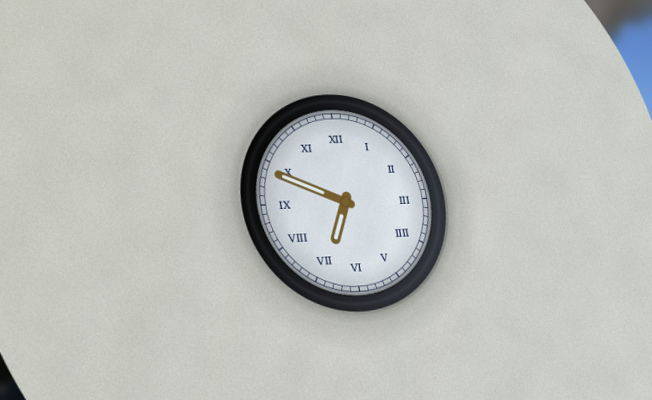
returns {"hour": 6, "minute": 49}
